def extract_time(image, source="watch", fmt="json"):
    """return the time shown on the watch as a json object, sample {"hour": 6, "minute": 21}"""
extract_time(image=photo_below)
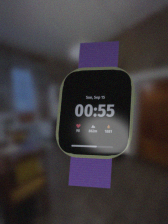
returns {"hour": 0, "minute": 55}
